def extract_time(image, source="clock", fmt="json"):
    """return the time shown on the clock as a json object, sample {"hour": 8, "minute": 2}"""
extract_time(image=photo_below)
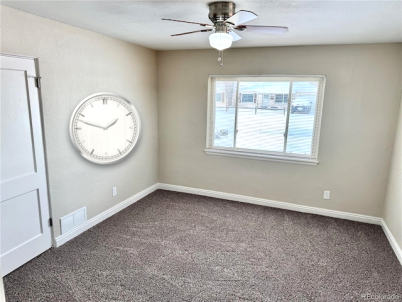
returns {"hour": 1, "minute": 48}
